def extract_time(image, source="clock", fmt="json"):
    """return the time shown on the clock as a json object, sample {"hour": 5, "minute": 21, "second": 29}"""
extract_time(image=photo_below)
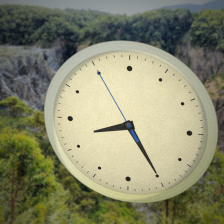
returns {"hour": 8, "minute": 24, "second": 55}
